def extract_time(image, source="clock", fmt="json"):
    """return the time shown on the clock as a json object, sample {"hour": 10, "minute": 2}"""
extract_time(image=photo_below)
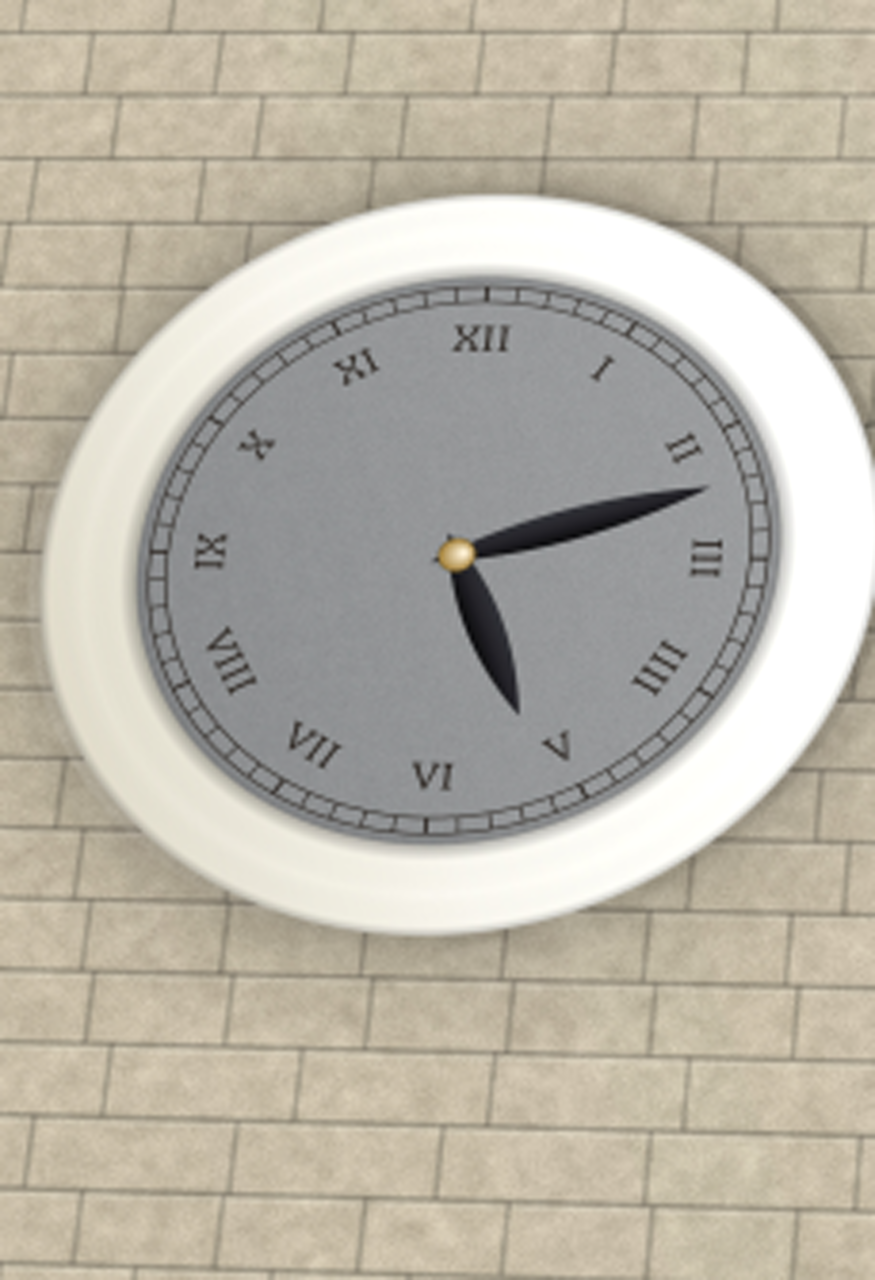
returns {"hour": 5, "minute": 12}
